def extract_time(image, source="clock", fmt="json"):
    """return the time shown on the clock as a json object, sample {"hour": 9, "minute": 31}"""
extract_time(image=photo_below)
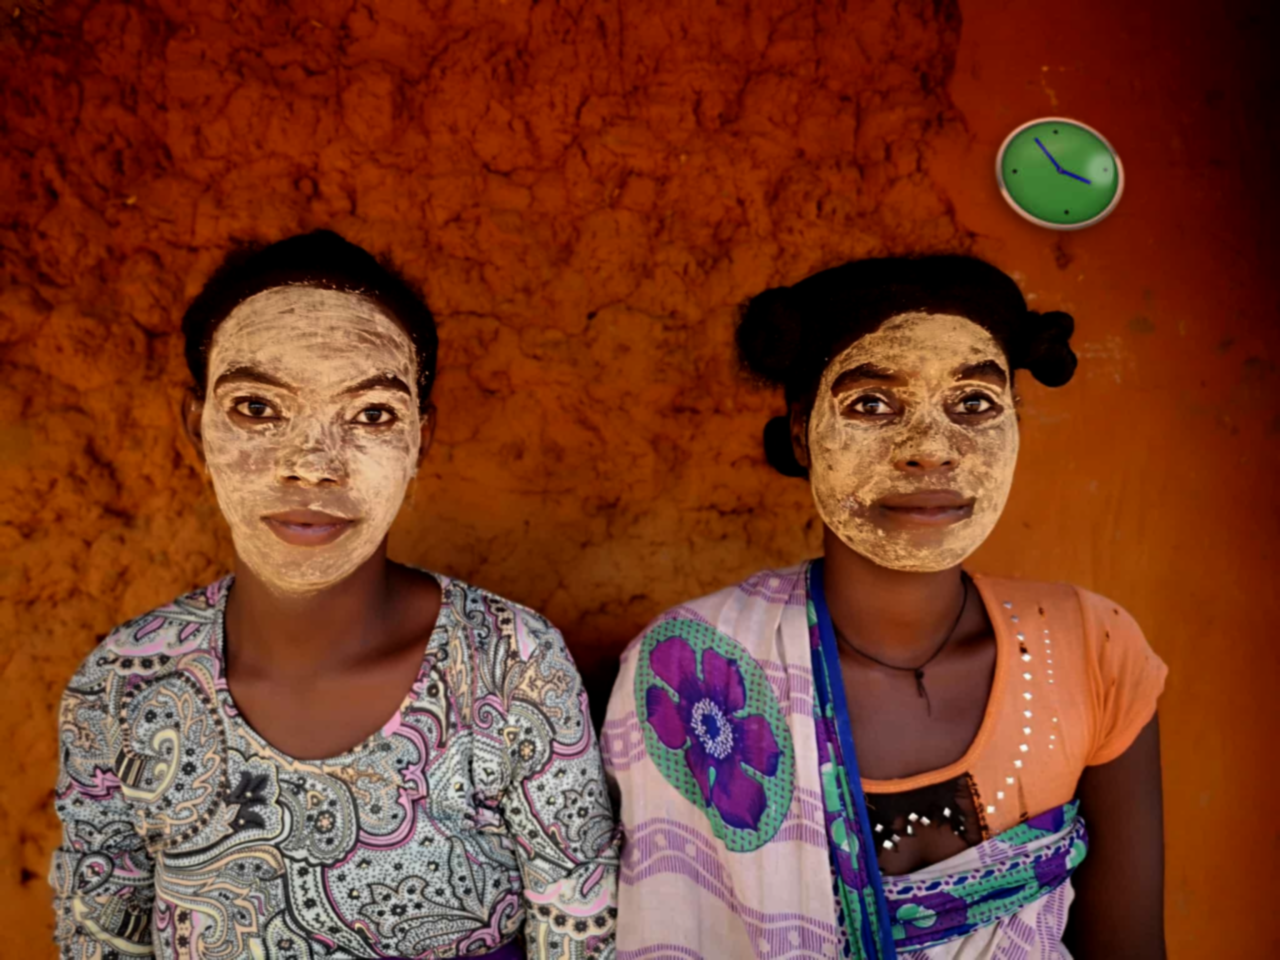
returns {"hour": 3, "minute": 55}
